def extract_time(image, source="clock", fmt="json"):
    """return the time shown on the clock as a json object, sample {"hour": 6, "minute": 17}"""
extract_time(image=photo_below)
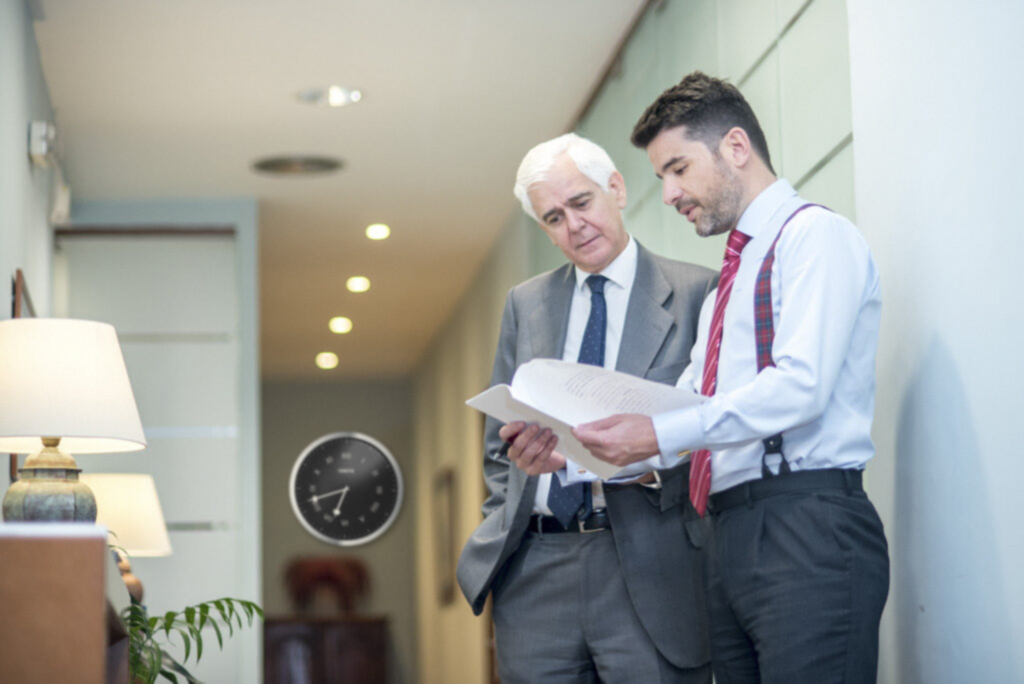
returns {"hour": 6, "minute": 42}
